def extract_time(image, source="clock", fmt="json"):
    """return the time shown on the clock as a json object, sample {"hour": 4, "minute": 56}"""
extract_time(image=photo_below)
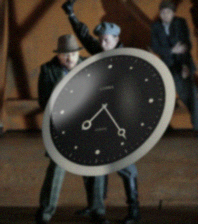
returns {"hour": 7, "minute": 24}
